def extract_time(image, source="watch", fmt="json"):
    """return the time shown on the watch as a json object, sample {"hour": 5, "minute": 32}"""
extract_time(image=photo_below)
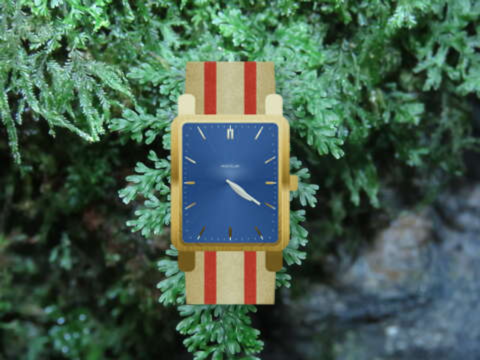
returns {"hour": 4, "minute": 21}
